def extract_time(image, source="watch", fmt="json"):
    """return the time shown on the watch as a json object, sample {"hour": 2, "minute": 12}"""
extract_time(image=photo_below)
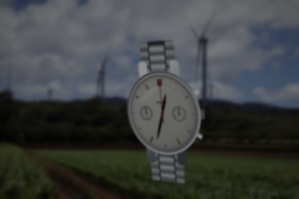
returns {"hour": 12, "minute": 33}
